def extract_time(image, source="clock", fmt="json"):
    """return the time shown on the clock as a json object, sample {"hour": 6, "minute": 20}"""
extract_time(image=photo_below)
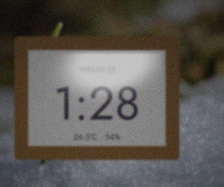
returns {"hour": 1, "minute": 28}
